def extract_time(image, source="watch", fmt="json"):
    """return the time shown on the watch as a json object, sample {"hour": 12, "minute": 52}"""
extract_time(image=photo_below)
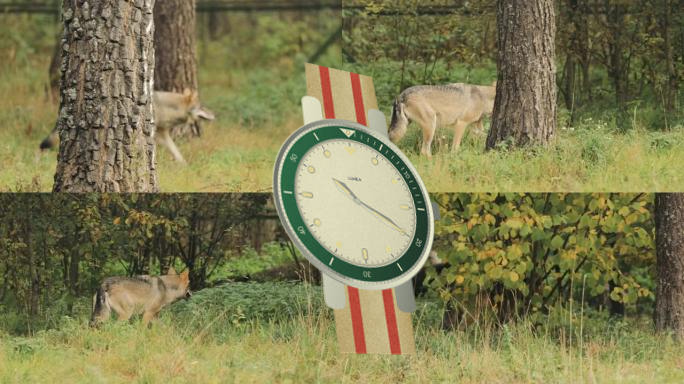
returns {"hour": 10, "minute": 20}
